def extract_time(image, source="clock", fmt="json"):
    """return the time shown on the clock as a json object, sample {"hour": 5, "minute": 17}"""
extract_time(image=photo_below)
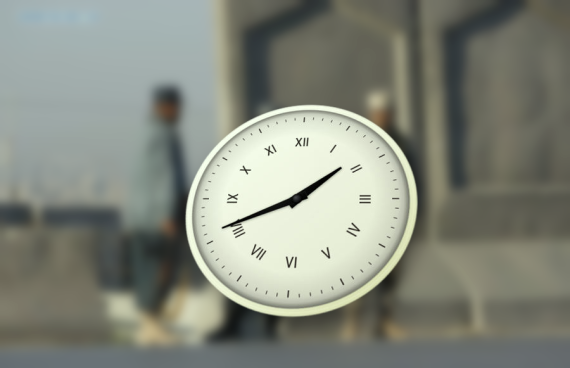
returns {"hour": 1, "minute": 41}
